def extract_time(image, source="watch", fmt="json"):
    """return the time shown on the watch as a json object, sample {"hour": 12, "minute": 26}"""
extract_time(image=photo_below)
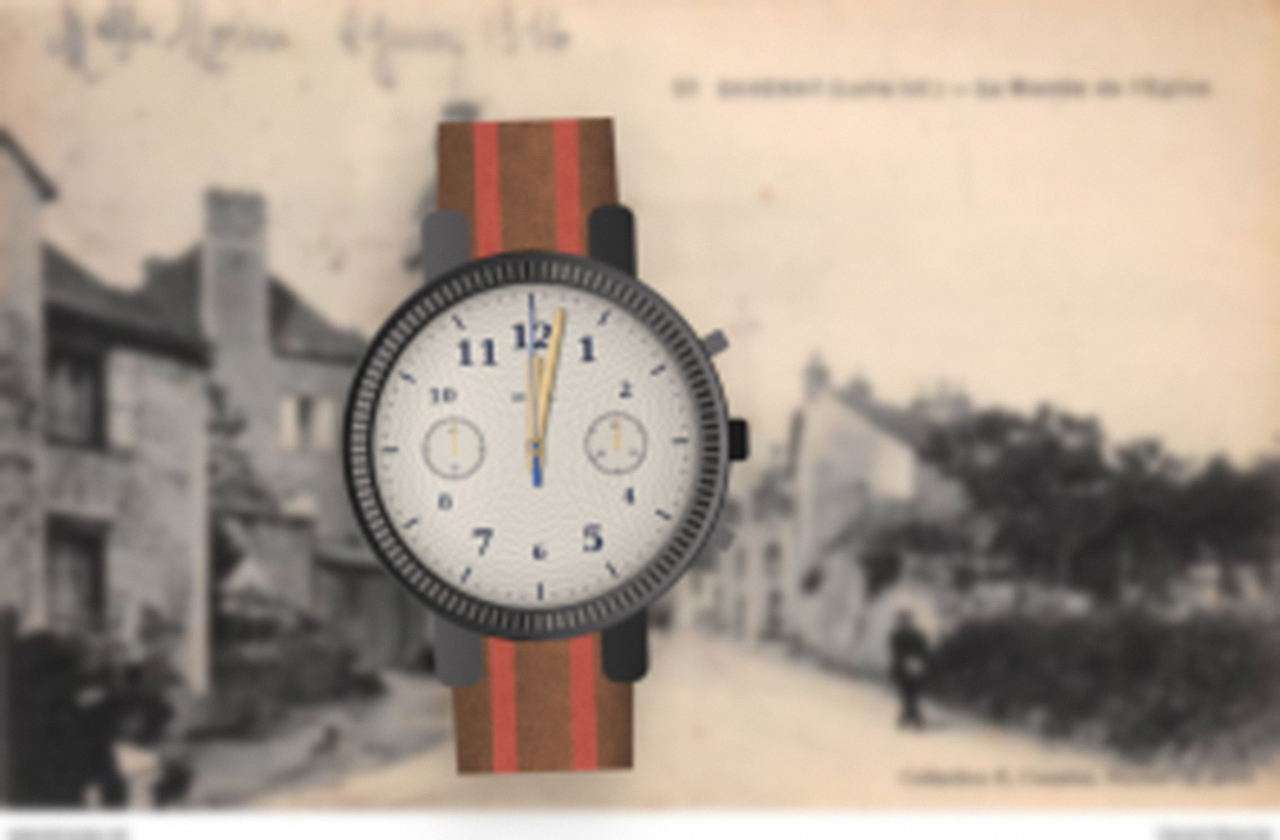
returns {"hour": 12, "minute": 2}
